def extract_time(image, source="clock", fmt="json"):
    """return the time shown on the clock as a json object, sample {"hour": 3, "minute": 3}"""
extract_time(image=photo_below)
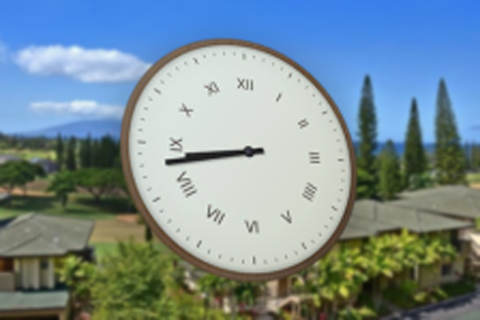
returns {"hour": 8, "minute": 43}
